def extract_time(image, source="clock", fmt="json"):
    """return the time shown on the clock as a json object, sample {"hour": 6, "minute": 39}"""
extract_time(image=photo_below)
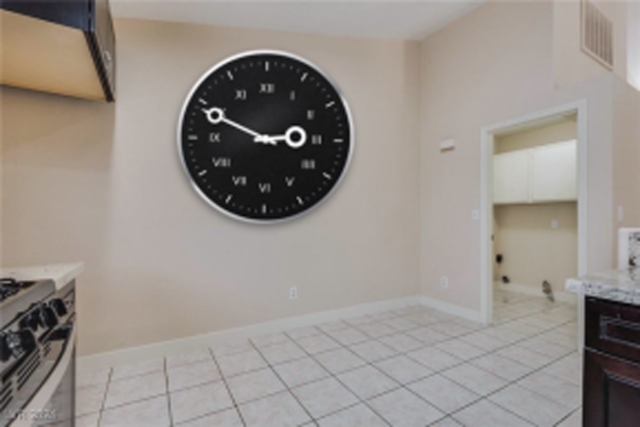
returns {"hour": 2, "minute": 49}
